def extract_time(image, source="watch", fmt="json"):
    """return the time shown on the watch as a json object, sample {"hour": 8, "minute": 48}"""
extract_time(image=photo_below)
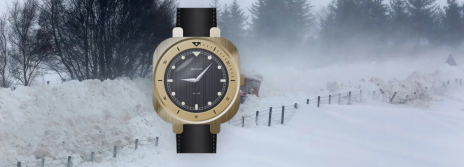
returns {"hour": 9, "minute": 7}
